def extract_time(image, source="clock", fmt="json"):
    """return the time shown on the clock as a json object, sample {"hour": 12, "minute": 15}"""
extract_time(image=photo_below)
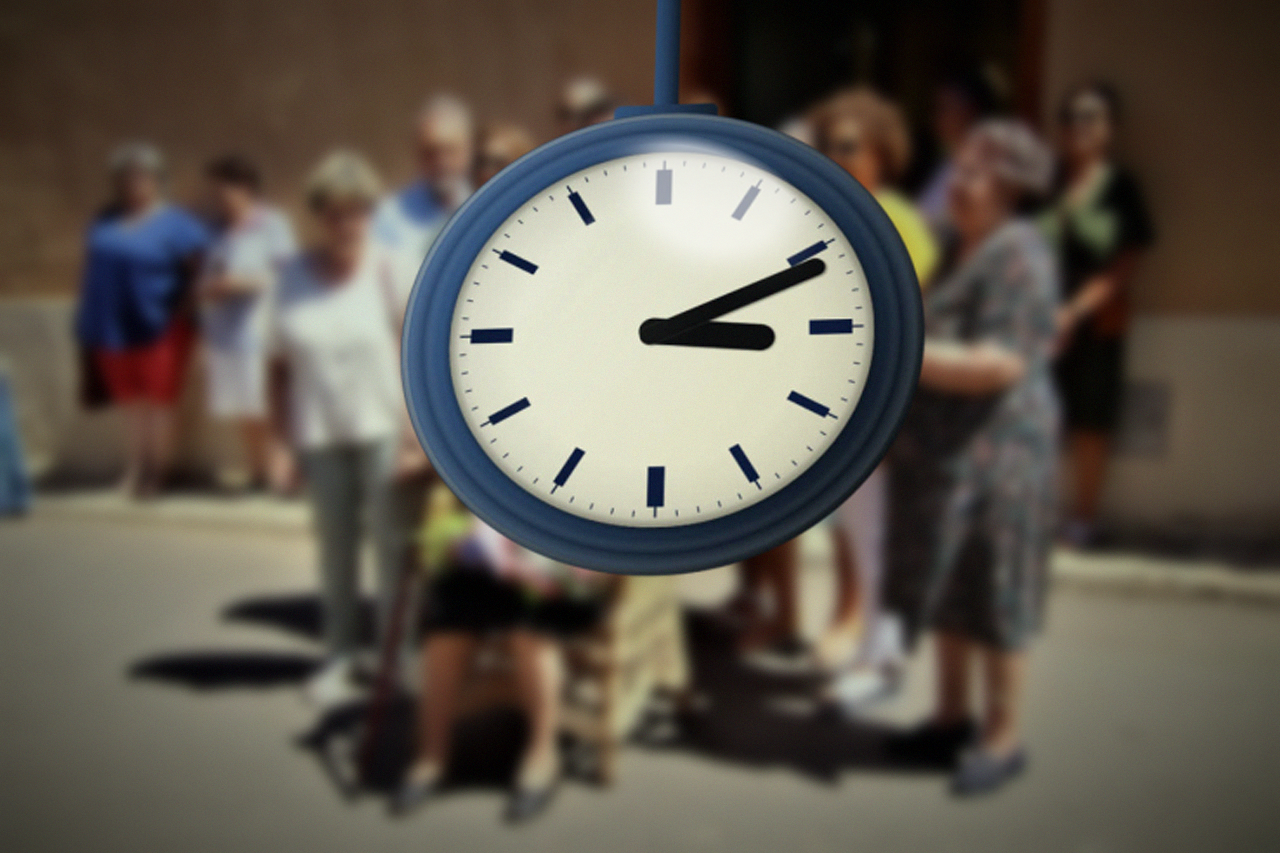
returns {"hour": 3, "minute": 11}
